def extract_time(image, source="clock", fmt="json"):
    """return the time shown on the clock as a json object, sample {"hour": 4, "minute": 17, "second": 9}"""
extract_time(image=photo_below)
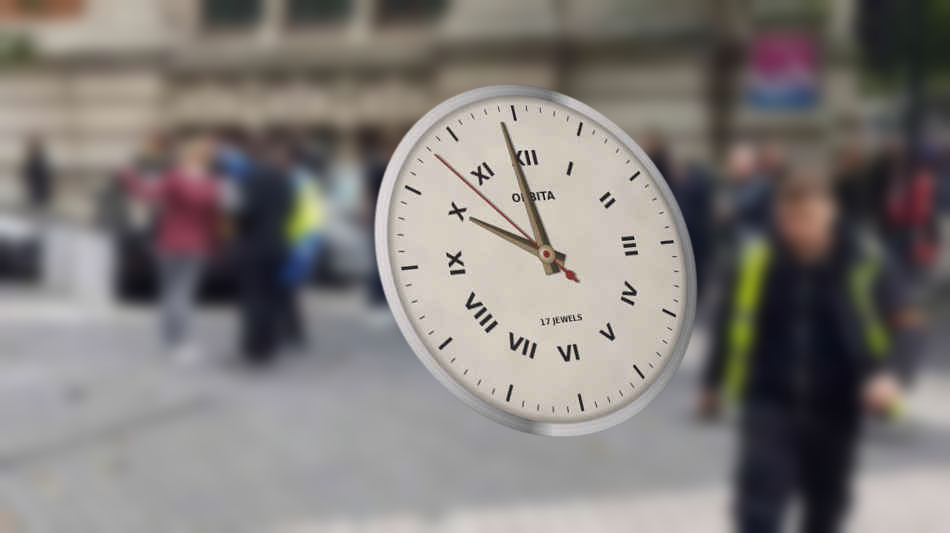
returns {"hour": 9, "minute": 58, "second": 53}
